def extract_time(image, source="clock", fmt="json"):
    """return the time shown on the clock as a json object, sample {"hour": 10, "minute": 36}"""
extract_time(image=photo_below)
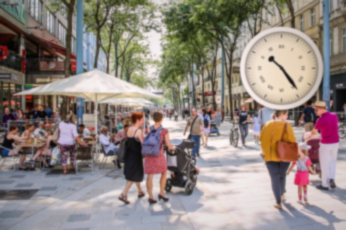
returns {"hour": 10, "minute": 24}
